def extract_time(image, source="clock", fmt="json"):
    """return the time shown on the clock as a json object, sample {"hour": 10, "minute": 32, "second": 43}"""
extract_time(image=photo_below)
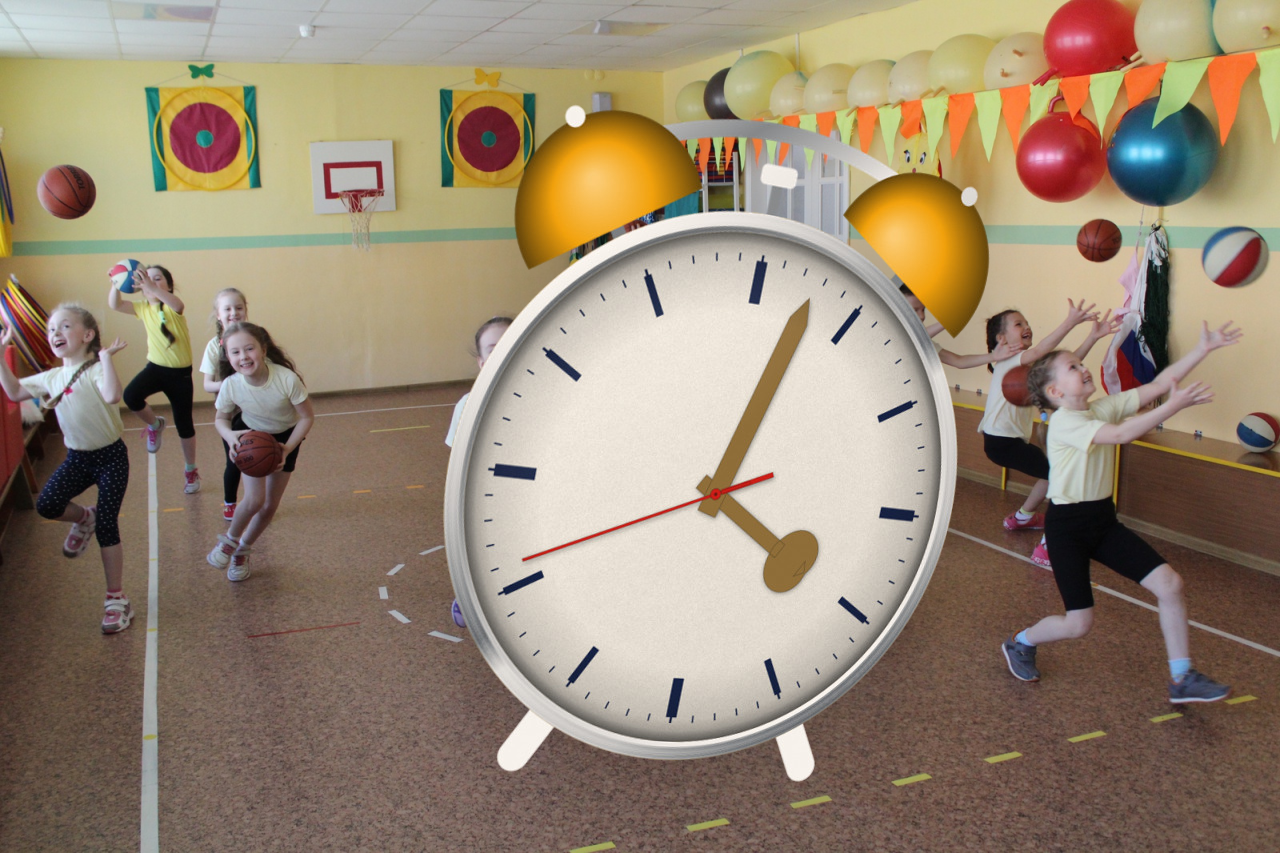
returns {"hour": 4, "minute": 2, "second": 41}
